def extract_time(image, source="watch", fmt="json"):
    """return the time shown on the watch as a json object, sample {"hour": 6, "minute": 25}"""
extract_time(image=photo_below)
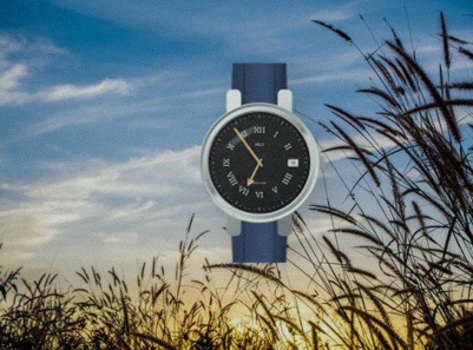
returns {"hour": 6, "minute": 54}
